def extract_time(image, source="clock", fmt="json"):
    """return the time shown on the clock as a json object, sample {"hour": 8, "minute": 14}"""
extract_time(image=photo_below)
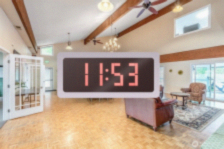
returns {"hour": 11, "minute": 53}
